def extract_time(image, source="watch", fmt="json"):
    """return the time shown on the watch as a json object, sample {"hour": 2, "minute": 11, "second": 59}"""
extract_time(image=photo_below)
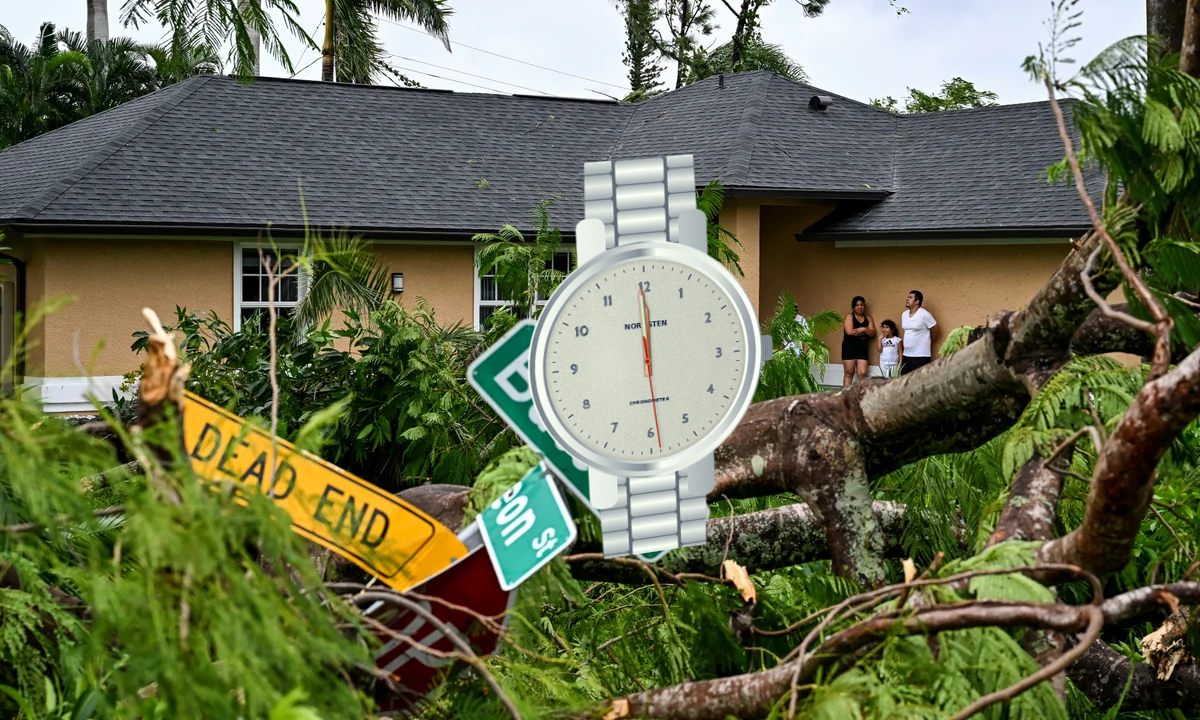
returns {"hour": 11, "minute": 59, "second": 29}
